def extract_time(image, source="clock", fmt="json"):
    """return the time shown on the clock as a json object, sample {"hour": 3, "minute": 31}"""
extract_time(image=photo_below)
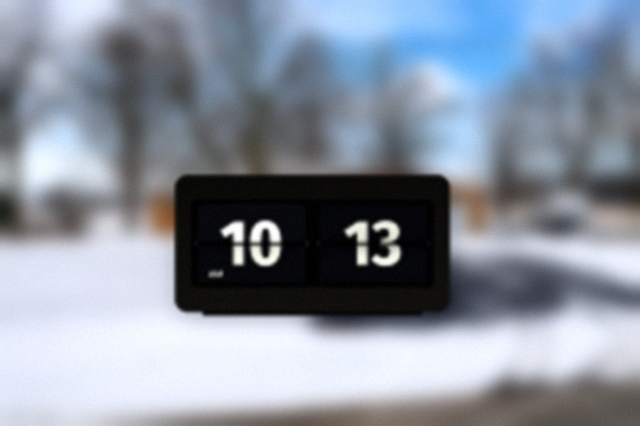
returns {"hour": 10, "minute": 13}
